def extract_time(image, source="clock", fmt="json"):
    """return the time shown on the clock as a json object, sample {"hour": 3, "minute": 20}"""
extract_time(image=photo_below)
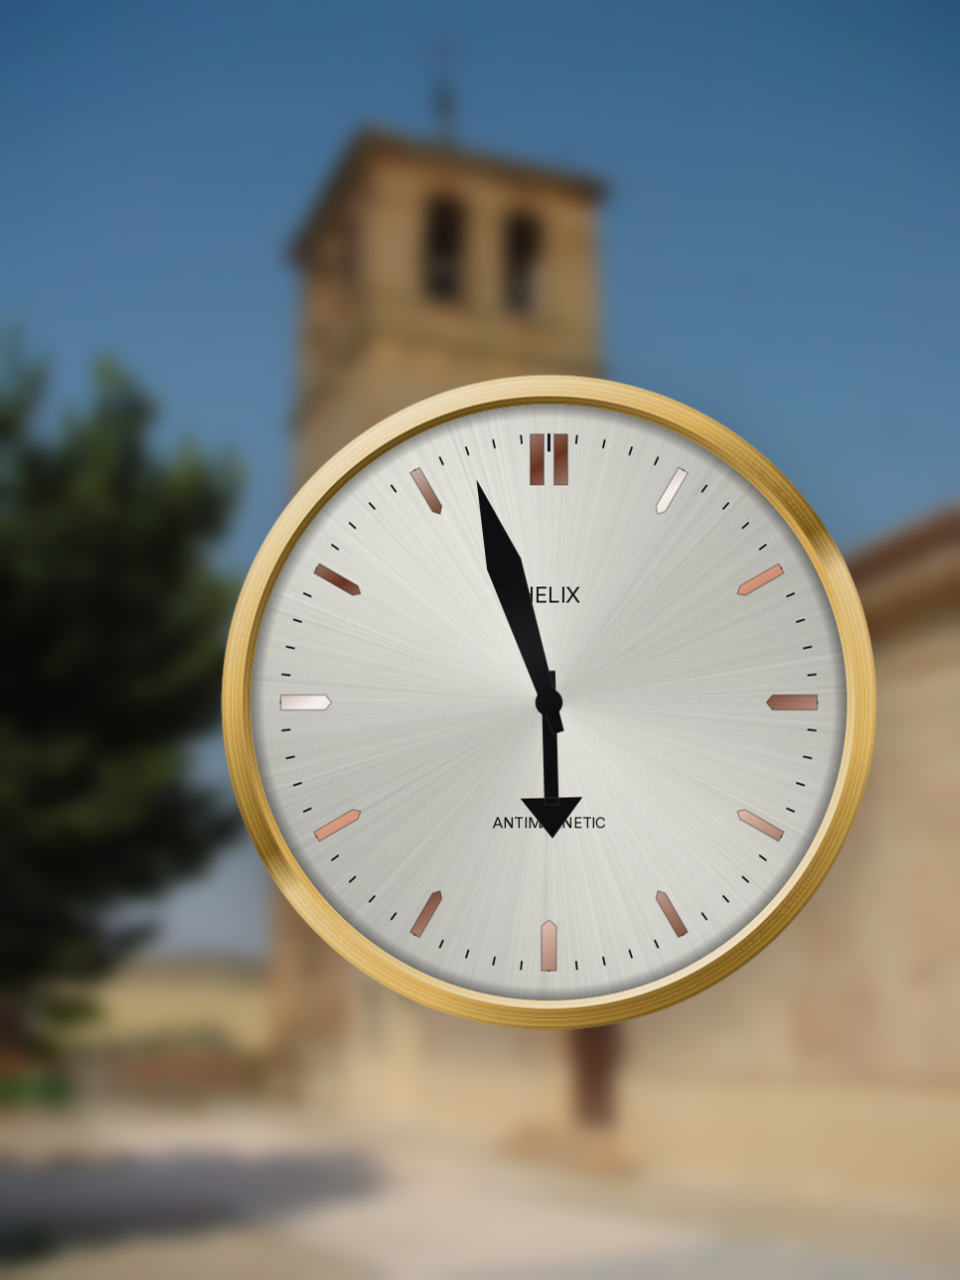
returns {"hour": 5, "minute": 57}
